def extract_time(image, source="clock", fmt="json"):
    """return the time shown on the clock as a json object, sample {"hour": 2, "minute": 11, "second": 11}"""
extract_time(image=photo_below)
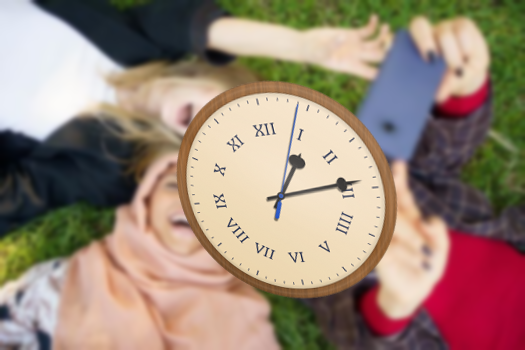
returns {"hour": 1, "minute": 14, "second": 4}
